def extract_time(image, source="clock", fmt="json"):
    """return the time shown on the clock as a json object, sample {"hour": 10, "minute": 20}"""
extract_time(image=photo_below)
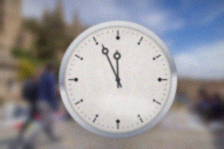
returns {"hour": 11, "minute": 56}
